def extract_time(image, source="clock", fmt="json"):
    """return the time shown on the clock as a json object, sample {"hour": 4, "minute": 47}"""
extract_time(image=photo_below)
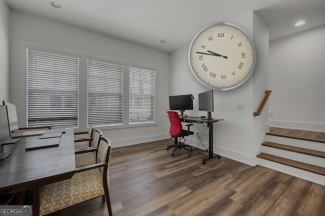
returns {"hour": 9, "minute": 47}
